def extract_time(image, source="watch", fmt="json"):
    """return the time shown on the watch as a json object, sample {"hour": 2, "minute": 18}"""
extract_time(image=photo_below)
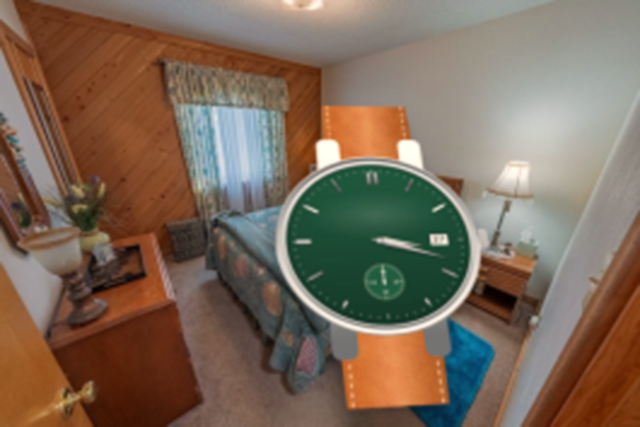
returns {"hour": 3, "minute": 18}
